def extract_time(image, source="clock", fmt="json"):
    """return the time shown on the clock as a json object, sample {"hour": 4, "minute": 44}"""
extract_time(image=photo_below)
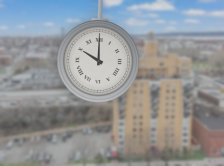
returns {"hour": 10, "minute": 0}
